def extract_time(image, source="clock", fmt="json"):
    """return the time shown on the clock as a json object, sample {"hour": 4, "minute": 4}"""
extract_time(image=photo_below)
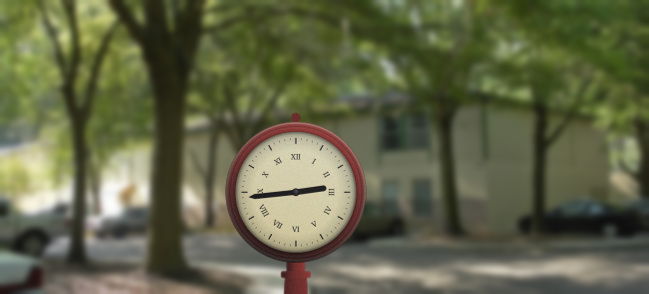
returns {"hour": 2, "minute": 44}
